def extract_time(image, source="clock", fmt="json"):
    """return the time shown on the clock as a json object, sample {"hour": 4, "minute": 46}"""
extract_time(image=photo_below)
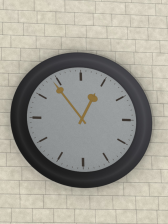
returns {"hour": 12, "minute": 54}
